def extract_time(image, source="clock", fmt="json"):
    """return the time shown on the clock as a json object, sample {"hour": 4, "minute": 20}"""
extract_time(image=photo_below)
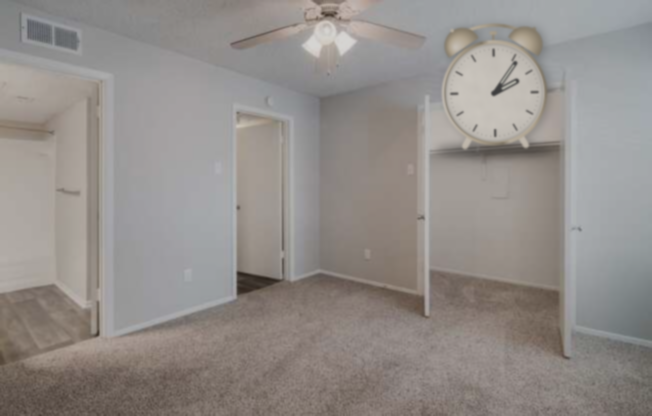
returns {"hour": 2, "minute": 6}
